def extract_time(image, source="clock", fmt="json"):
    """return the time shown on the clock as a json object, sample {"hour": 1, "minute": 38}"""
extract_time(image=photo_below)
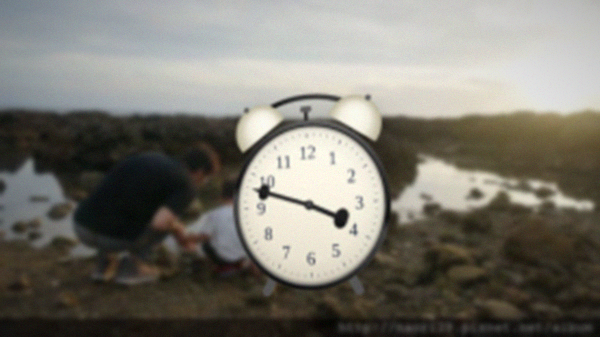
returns {"hour": 3, "minute": 48}
